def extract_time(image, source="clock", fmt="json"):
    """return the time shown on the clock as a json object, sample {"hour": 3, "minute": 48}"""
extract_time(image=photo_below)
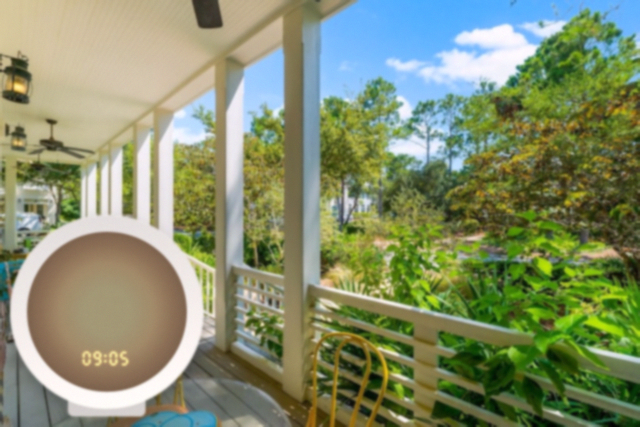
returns {"hour": 9, "minute": 5}
